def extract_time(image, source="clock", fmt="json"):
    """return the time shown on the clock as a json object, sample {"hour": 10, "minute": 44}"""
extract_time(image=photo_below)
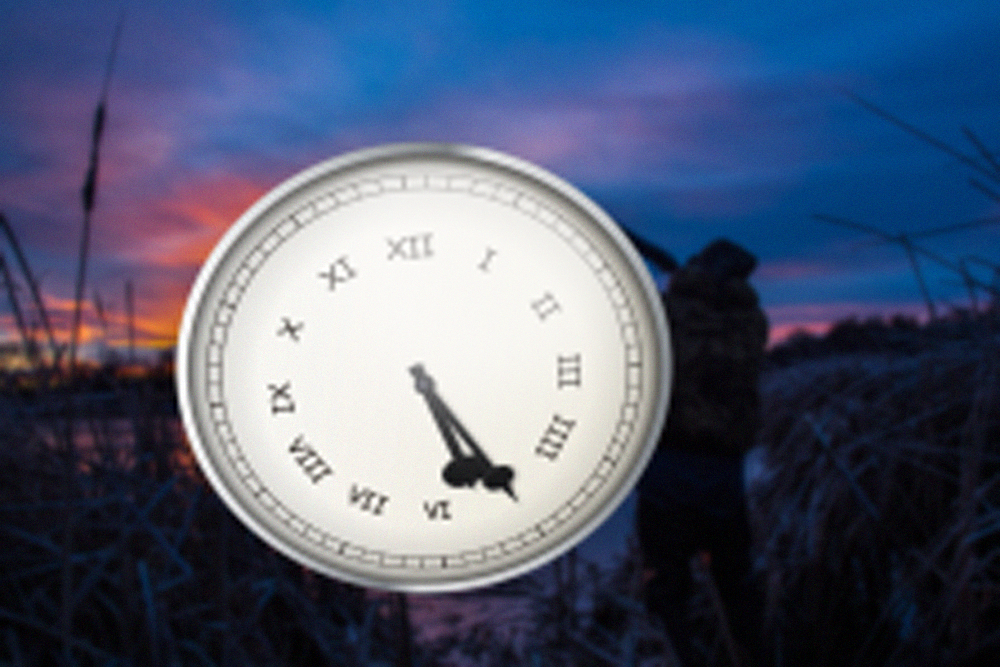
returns {"hour": 5, "minute": 25}
